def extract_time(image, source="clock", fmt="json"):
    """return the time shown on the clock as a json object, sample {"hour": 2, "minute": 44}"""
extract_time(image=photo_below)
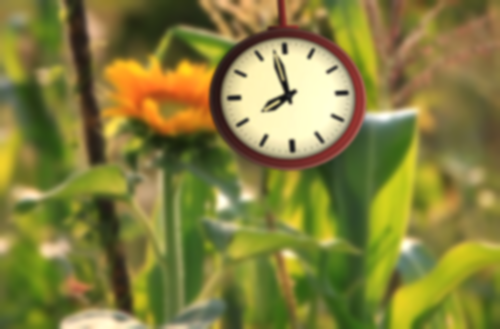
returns {"hour": 7, "minute": 58}
